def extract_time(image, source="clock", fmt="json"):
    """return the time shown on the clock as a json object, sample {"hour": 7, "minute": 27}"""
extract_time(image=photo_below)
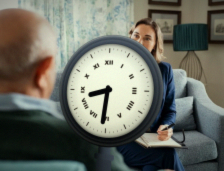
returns {"hour": 8, "minute": 31}
